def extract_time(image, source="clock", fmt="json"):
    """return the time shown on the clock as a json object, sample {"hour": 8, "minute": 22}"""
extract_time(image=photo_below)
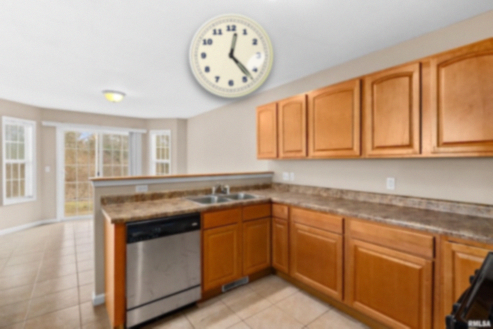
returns {"hour": 12, "minute": 23}
